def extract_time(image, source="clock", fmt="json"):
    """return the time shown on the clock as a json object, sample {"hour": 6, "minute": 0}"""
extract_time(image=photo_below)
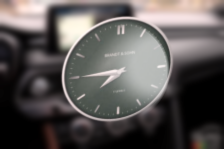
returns {"hour": 7, "minute": 45}
